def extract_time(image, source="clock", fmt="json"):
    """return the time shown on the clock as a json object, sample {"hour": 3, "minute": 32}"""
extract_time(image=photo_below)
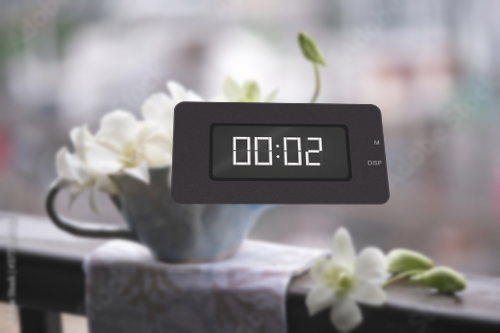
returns {"hour": 0, "minute": 2}
